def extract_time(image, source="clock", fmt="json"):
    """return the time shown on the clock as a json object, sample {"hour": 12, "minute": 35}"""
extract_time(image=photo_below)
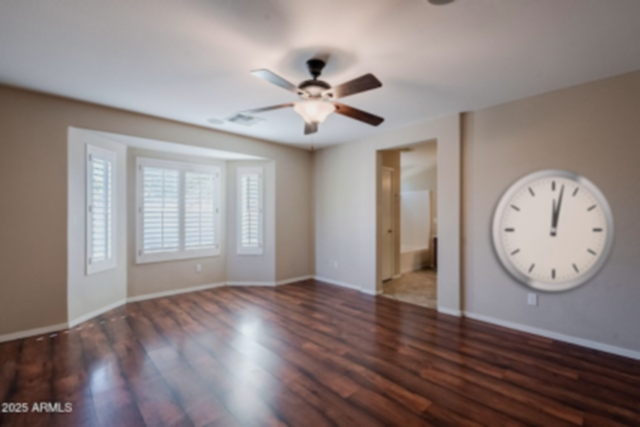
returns {"hour": 12, "minute": 2}
